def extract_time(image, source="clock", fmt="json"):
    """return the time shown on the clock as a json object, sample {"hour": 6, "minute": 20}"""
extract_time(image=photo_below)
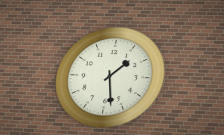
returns {"hour": 1, "minute": 28}
